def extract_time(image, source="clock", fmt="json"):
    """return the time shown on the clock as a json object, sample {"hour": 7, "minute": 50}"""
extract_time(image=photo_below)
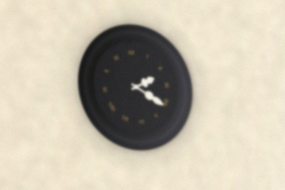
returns {"hour": 2, "minute": 21}
